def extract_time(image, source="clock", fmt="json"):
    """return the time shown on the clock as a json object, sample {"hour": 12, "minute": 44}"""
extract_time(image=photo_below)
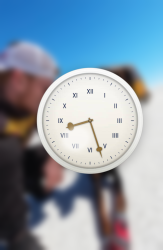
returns {"hour": 8, "minute": 27}
